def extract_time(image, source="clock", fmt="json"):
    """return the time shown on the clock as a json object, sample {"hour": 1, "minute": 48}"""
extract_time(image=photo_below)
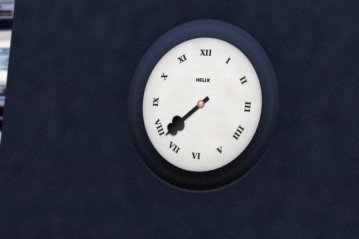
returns {"hour": 7, "minute": 38}
